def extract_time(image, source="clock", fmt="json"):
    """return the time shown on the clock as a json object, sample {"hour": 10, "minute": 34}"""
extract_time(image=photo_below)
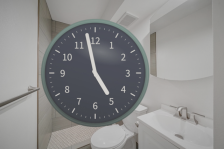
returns {"hour": 4, "minute": 58}
